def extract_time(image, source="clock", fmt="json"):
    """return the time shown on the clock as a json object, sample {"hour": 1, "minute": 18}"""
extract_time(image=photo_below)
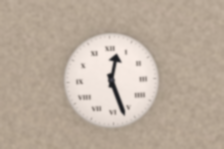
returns {"hour": 12, "minute": 27}
